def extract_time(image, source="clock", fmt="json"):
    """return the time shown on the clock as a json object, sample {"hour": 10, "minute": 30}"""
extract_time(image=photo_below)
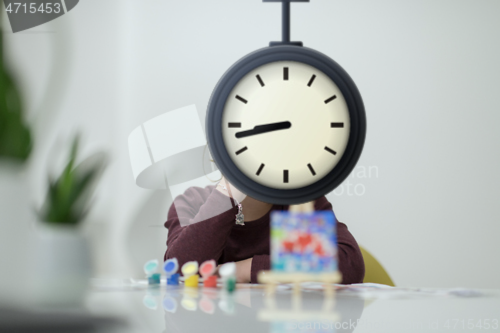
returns {"hour": 8, "minute": 43}
